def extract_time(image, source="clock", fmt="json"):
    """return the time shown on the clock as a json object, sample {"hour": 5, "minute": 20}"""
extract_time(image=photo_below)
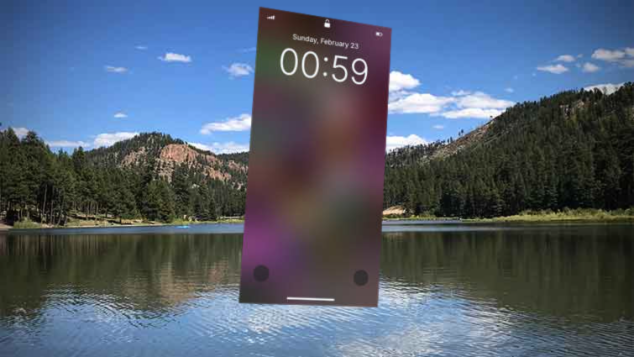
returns {"hour": 0, "minute": 59}
